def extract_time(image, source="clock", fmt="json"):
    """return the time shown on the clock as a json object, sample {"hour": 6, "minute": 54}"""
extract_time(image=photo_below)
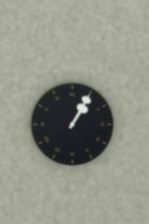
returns {"hour": 1, "minute": 5}
